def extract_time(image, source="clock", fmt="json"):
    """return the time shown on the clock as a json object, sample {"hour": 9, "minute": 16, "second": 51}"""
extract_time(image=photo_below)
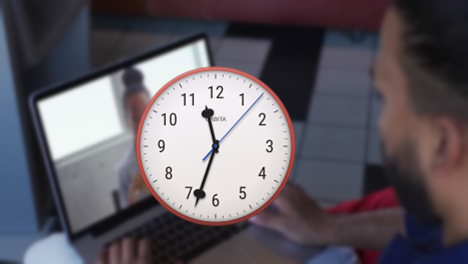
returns {"hour": 11, "minute": 33, "second": 7}
